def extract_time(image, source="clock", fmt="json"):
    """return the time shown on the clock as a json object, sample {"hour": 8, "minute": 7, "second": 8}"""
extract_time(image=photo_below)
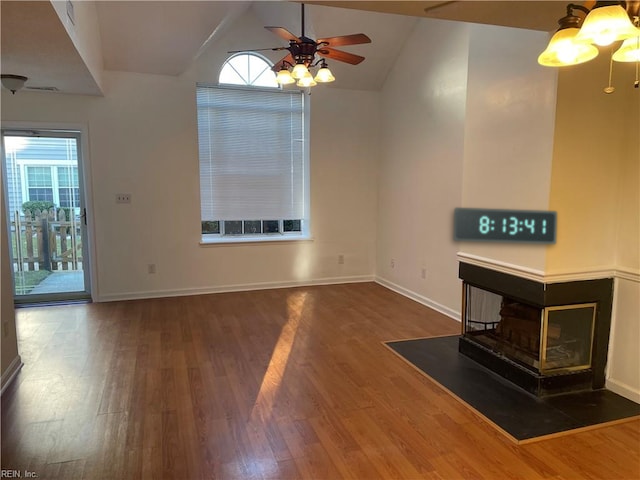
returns {"hour": 8, "minute": 13, "second": 41}
